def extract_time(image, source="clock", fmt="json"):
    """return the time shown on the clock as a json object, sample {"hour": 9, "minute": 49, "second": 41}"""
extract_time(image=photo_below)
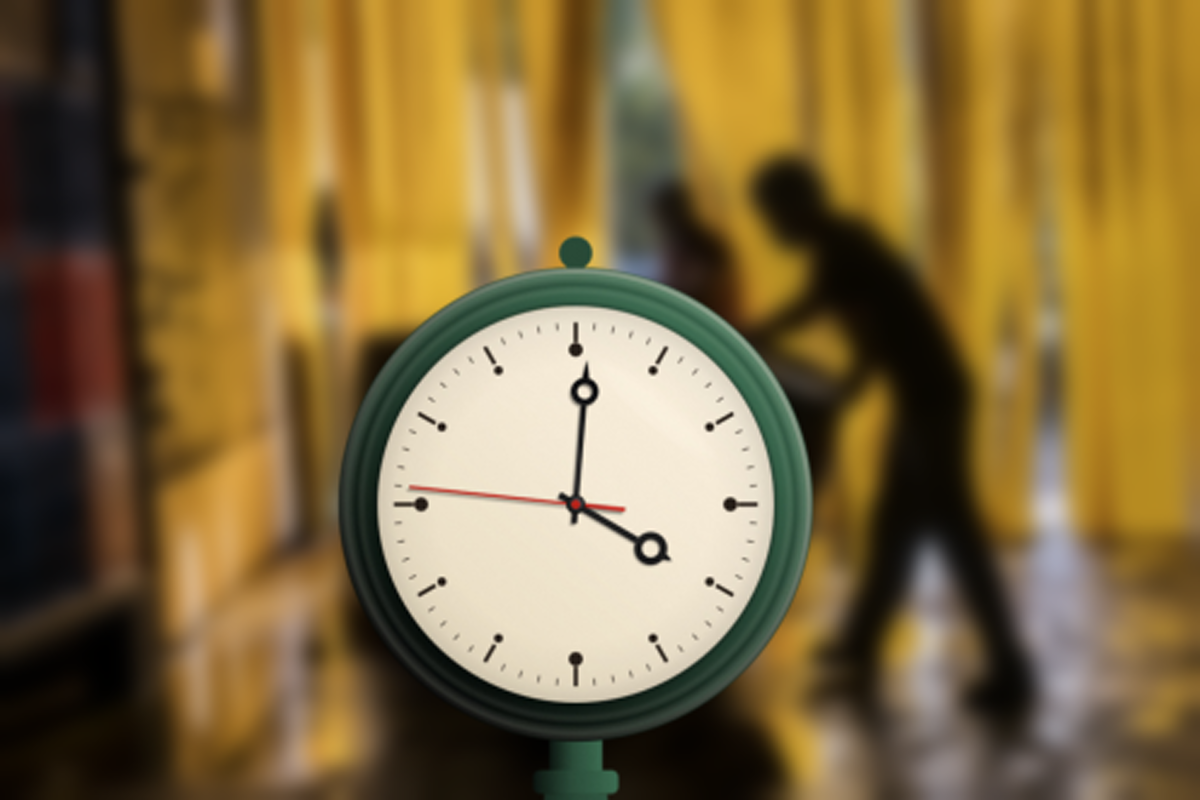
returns {"hour": 4, "minute": 0, "second": 46}
